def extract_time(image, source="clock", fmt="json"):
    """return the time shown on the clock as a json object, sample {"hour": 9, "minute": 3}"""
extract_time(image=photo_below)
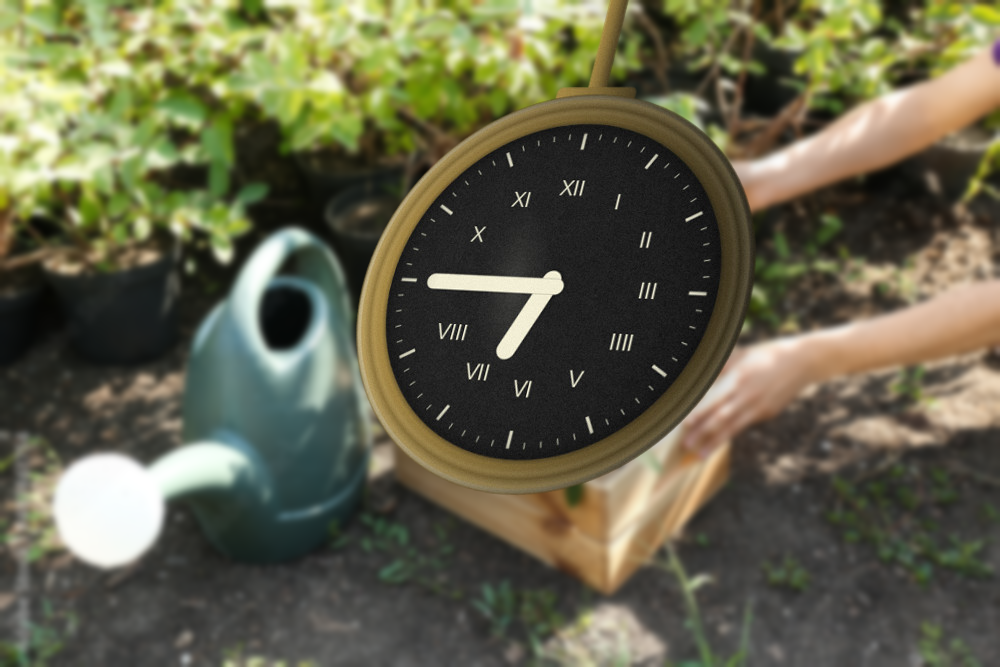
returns {"hour": 6, "minute": 45}
